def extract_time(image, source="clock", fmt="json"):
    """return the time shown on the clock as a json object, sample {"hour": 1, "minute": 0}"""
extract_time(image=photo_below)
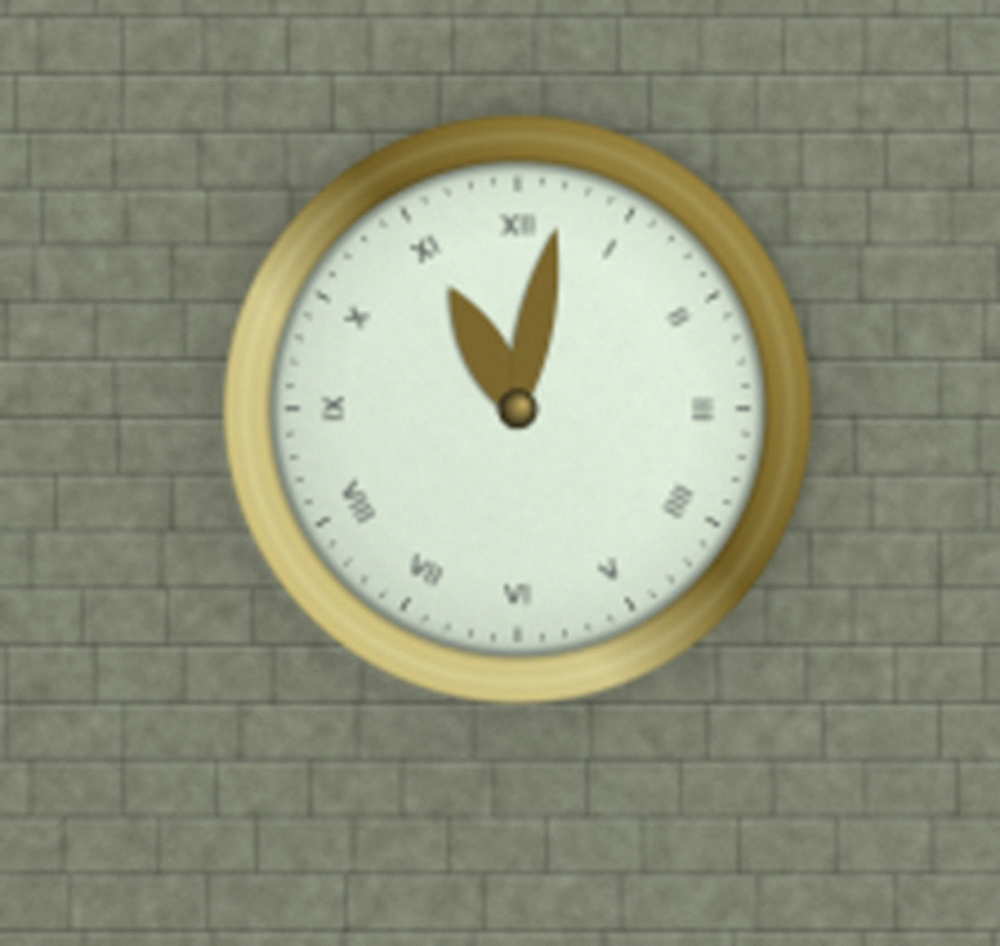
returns {"hour": 11, "minute": 2}
